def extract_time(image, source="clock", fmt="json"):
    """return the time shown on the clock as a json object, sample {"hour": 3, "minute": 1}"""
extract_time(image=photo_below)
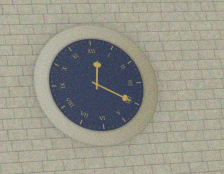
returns {"hour": 12, "minute": 20}
